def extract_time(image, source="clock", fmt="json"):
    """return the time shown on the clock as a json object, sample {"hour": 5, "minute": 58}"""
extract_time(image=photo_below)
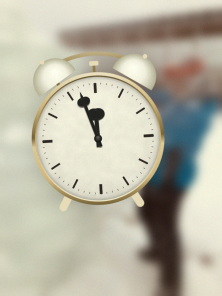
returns {"hour": 11, "minute": 57}
